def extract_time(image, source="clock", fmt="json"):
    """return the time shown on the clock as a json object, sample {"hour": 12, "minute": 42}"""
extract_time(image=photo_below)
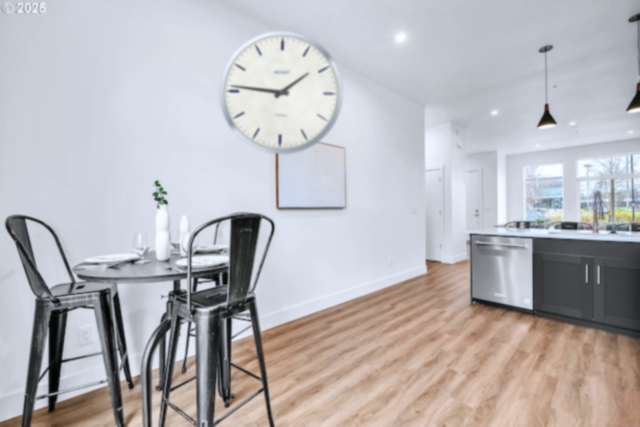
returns {"hour": 1, "minute": 46}
